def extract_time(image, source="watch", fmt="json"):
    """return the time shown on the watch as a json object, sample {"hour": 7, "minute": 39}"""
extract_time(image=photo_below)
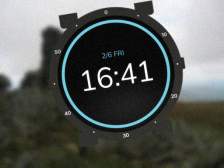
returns {"hour": 16, "minute": 41}
